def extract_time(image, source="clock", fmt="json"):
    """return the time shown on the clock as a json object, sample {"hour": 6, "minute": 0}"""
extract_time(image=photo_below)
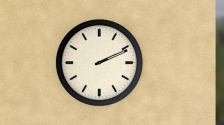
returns {"hour": 2, "minute": 11}
